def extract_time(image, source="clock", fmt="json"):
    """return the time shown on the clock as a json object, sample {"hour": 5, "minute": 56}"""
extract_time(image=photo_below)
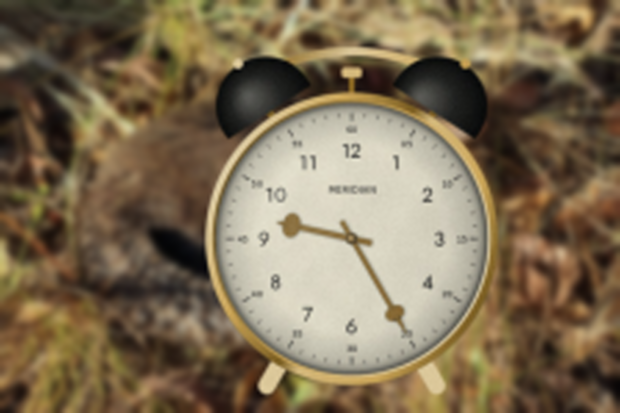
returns {"hour": 9, "minute": 25}
